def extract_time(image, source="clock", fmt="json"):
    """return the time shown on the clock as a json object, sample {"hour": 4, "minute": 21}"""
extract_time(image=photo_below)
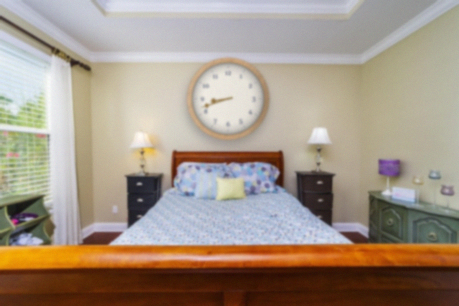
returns {"hour": 8, "minute": 42}
